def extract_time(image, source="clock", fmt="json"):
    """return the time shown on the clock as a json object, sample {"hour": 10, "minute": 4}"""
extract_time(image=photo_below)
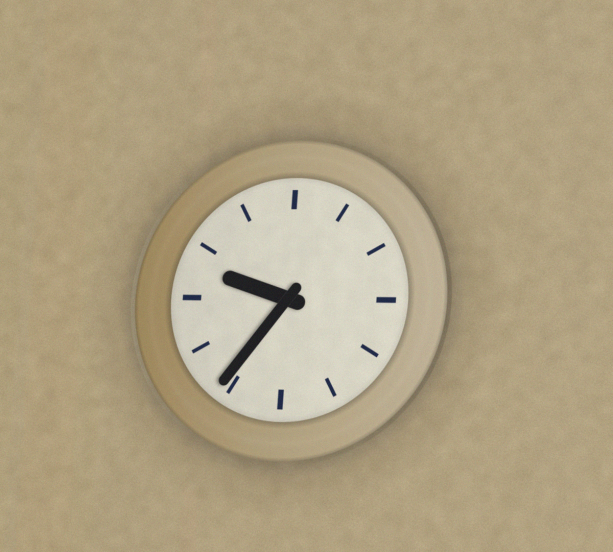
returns {"hour": 9, "minute": 36}
